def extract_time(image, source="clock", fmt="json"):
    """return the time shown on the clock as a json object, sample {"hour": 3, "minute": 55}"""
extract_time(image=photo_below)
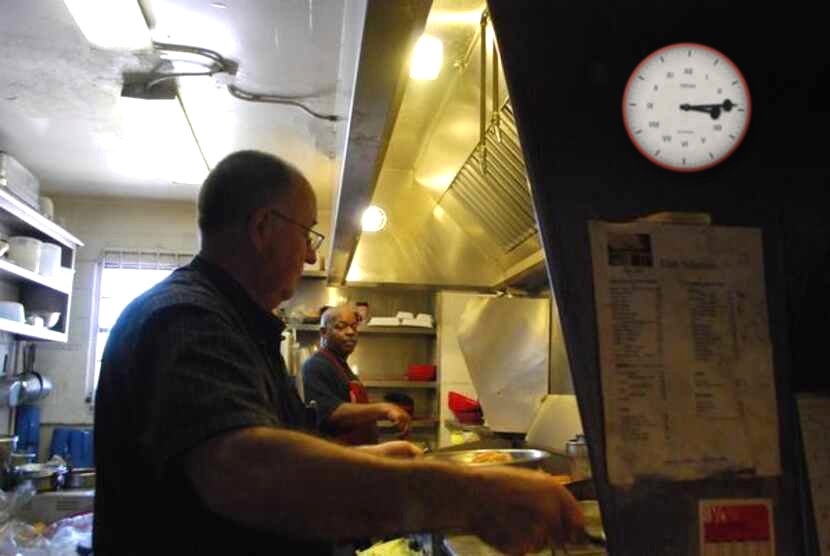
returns {"hour": 3, "minute": 14}
